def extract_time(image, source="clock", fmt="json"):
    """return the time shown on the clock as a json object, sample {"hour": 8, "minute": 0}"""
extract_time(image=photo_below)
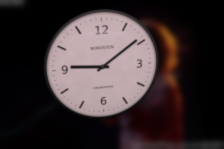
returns {"hour": 9, "minute": 9}
